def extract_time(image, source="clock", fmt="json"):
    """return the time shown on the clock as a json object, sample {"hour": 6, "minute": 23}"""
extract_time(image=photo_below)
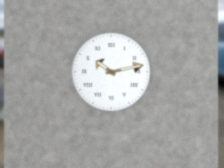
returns {"hour": 10, "minute": 13}
